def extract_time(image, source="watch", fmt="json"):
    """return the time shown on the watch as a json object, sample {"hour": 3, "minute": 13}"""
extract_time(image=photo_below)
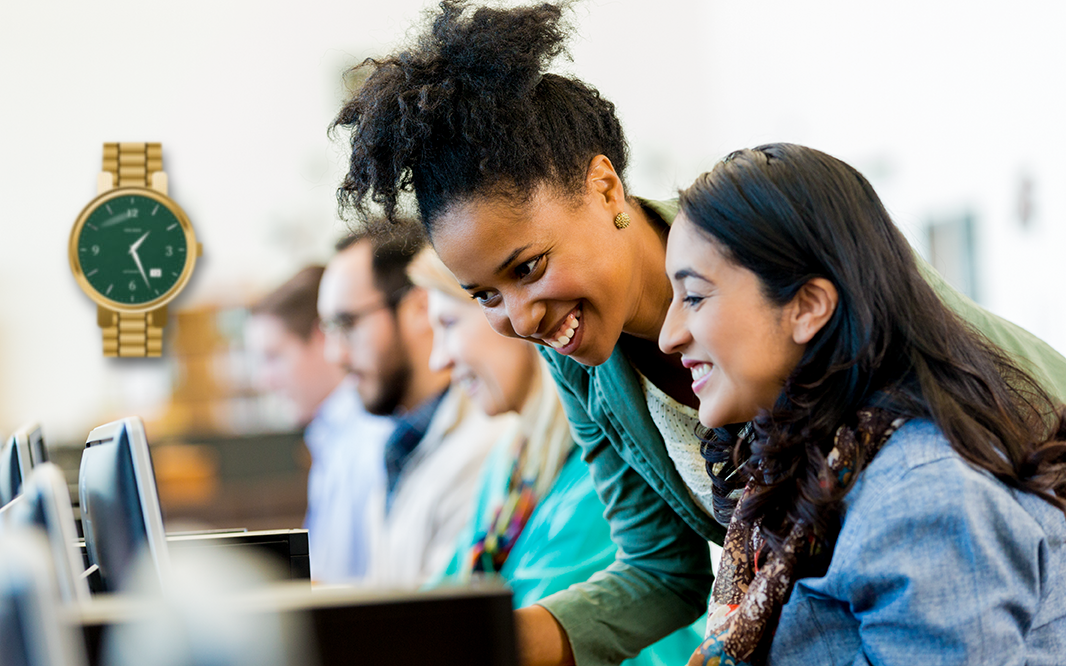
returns {"hour": 1, "minute": 26}
